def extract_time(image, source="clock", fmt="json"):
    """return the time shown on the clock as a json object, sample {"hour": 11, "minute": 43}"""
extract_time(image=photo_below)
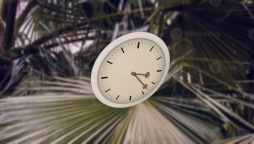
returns {"hour": 3, "minute": 23}
